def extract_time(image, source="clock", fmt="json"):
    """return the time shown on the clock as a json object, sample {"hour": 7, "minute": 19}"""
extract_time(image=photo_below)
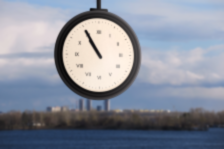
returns {"hour": 10, "minute": 55}
